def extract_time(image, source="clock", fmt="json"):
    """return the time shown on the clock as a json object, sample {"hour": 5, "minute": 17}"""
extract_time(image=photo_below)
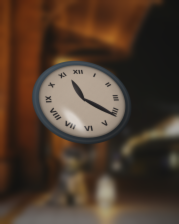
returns {"hour": 11, "minute": 21}
